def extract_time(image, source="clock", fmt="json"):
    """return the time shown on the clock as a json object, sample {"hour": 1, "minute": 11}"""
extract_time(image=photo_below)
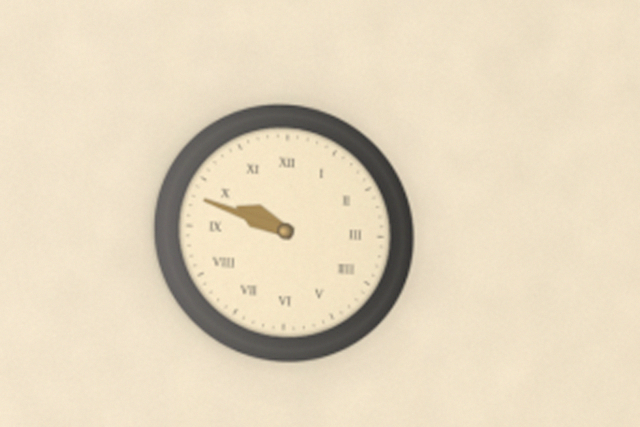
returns {"hour": 9, "minute": 48}
